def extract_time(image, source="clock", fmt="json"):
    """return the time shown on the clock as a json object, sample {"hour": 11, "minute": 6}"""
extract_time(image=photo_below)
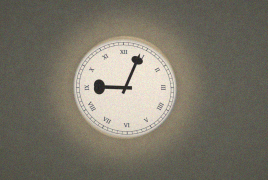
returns {"hour": 9, "minute": 4}
